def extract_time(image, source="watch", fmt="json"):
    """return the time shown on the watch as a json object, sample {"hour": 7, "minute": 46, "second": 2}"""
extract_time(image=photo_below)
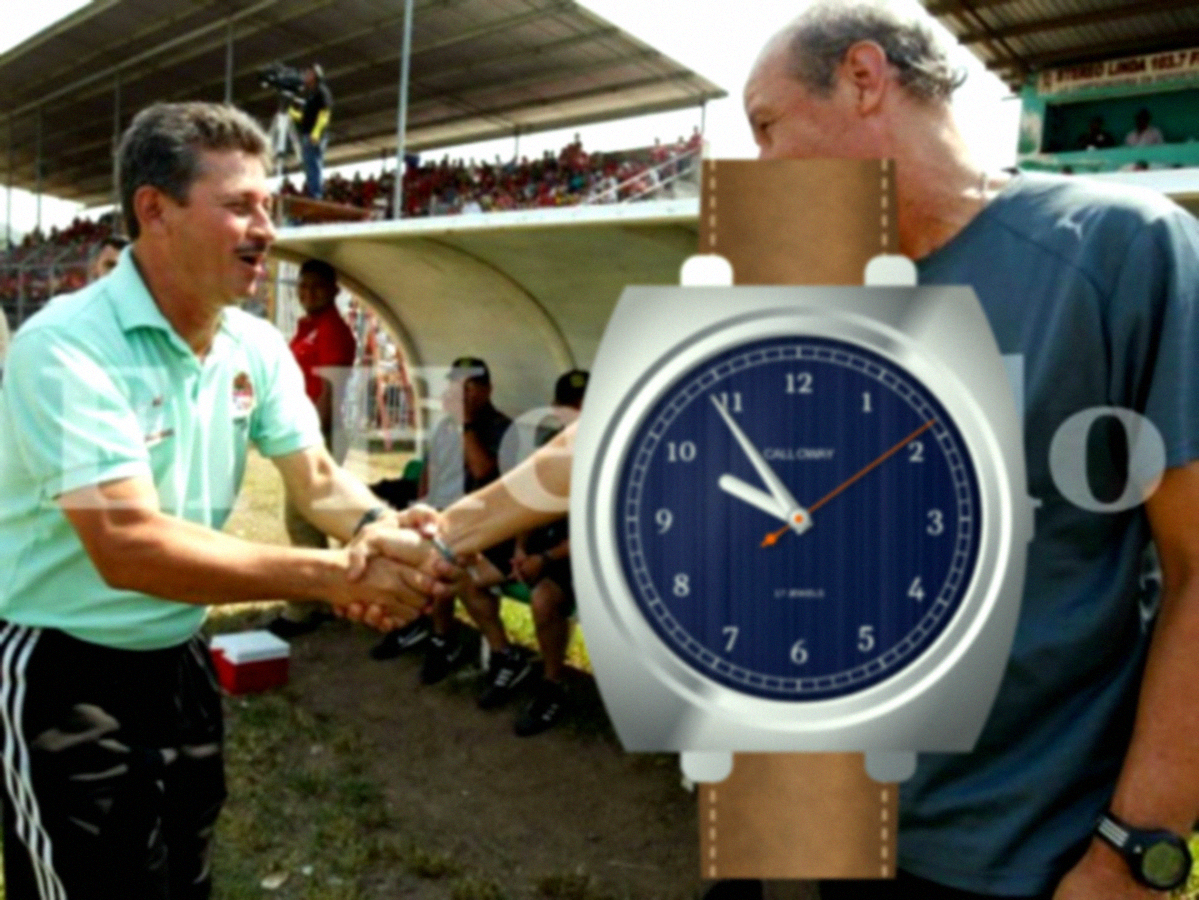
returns {"hour": 9, "minute": 54, "second": 9}
